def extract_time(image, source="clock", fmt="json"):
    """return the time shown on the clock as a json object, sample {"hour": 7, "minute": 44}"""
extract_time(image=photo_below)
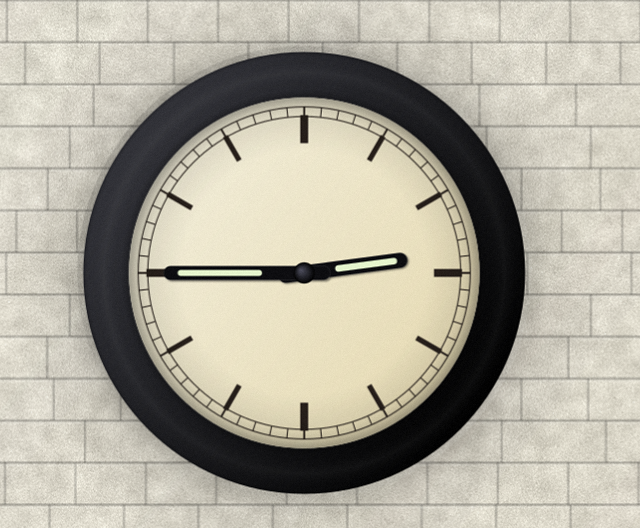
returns {"hour": 2, "minute": 45}
